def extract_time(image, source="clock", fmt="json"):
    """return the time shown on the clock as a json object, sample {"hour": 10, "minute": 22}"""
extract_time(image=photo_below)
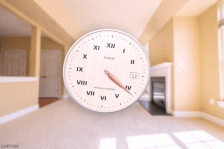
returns {"hour": 4, "minute": 21}
